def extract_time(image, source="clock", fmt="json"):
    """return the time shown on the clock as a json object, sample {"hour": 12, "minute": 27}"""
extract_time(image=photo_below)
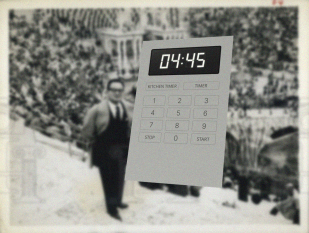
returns {"hour": 4, "minute": 45}
